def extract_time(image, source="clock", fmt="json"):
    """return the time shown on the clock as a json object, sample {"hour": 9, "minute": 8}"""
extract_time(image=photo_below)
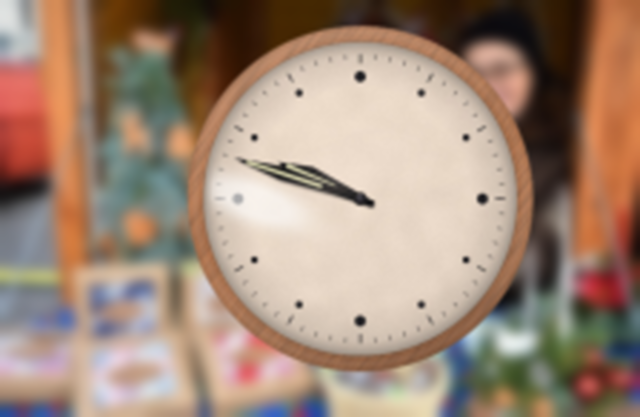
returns {"hour": 9, "minute": 48}
